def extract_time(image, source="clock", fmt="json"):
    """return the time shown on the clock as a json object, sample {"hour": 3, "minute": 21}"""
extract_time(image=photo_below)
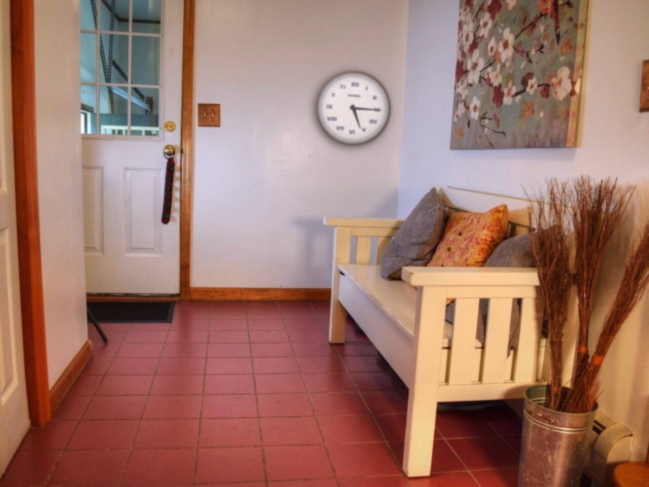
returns {"hour": 5, "minute": 15}
